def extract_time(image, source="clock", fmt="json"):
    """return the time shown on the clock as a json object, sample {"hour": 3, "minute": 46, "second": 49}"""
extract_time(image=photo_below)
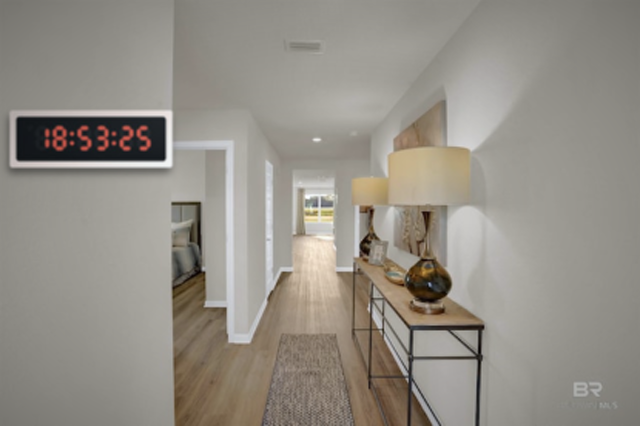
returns {"hour": 18, "minute": 53, "second": 25}
